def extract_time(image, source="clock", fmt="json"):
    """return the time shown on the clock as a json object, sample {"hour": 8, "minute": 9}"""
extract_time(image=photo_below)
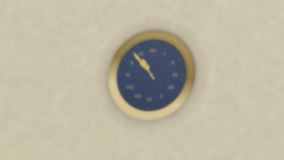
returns {"hour": 10, "minute": 53}
